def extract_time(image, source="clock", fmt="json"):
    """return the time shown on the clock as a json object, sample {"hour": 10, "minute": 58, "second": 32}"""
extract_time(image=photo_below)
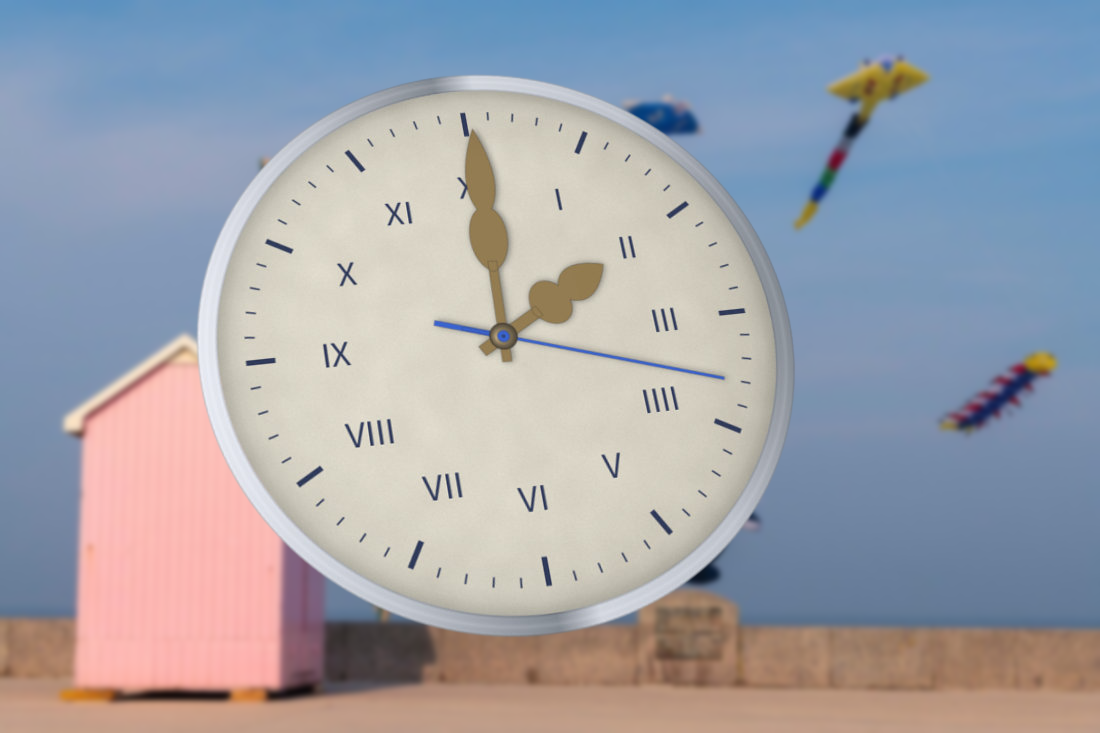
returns {"hour": 2, "minute": 0, "second": 18}
